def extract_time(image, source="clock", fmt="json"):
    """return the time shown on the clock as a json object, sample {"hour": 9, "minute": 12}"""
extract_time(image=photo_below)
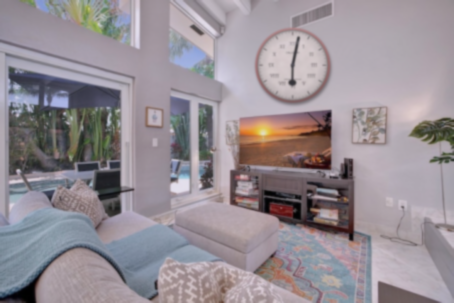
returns {"hour": 6, "minute": 2}
